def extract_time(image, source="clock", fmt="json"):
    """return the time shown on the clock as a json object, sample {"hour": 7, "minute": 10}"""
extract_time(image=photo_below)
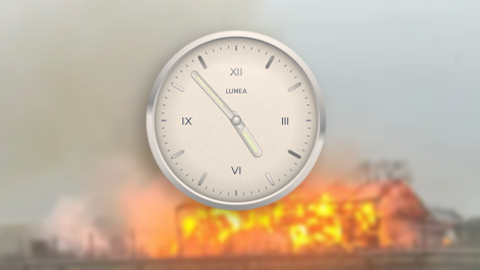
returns {"hour": 4, "minute": 53}
